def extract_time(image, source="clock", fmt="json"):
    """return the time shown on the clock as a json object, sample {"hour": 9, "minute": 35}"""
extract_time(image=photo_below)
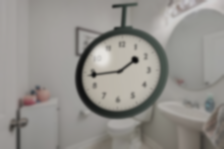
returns {"hour": 1, "minute": 44}
